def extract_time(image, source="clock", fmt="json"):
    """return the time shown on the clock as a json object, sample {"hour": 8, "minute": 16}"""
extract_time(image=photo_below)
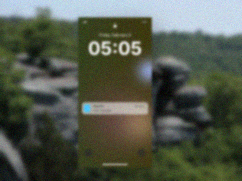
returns {"hour": 5, "minute": 5}
